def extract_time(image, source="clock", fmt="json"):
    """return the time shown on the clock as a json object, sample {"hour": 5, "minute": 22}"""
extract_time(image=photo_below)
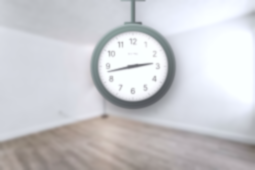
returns {"hour": 2, "minute": 43}
